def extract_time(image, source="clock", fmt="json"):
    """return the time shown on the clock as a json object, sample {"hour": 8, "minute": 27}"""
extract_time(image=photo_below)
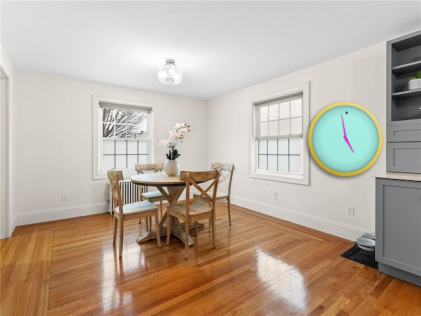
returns {"hour": 4, "minute": 58}
